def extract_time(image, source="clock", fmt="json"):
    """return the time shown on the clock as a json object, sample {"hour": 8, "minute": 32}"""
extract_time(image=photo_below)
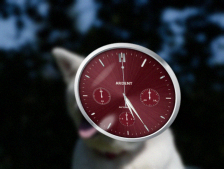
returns {"hour": 5, "minute": 25}
